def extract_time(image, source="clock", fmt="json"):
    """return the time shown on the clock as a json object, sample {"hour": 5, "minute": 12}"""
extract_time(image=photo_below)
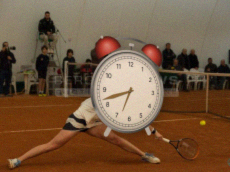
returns {"hour": 6, "minute": 42}
